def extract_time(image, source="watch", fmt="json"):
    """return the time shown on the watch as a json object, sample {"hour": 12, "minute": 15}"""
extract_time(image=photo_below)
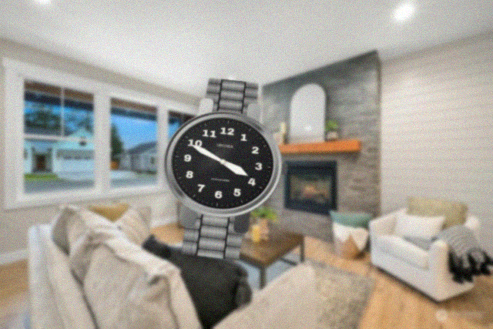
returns {"hour": 3, "minute": 49}
